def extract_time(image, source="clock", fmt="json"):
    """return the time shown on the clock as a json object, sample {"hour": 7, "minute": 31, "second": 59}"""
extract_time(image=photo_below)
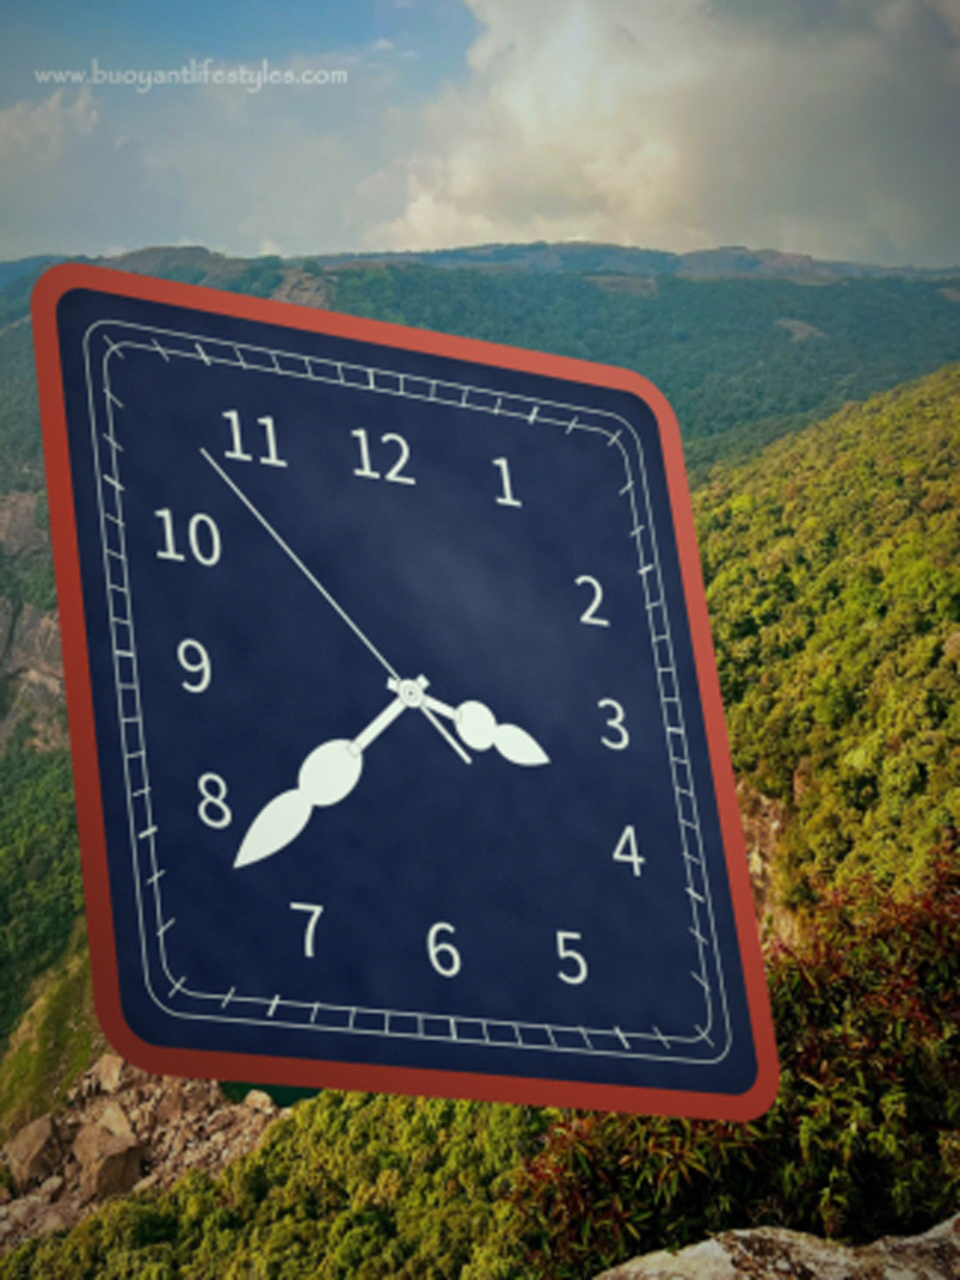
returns {"hour": 3, "minute": 37, "second": 53}
